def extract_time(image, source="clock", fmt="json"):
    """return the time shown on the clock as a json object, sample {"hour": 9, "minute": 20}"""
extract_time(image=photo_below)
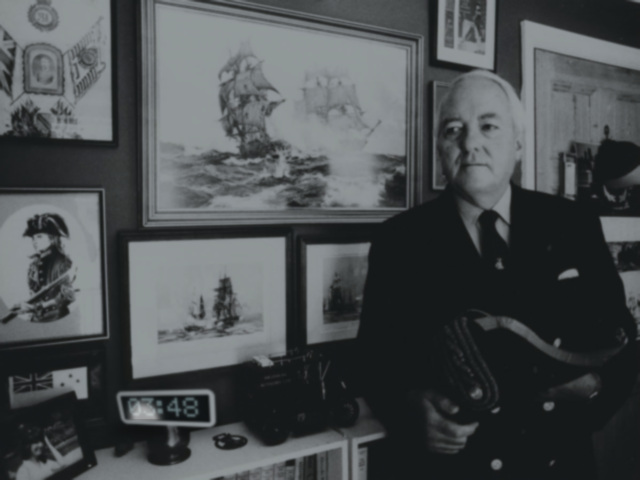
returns {"hour": 3, "minute": 48}
